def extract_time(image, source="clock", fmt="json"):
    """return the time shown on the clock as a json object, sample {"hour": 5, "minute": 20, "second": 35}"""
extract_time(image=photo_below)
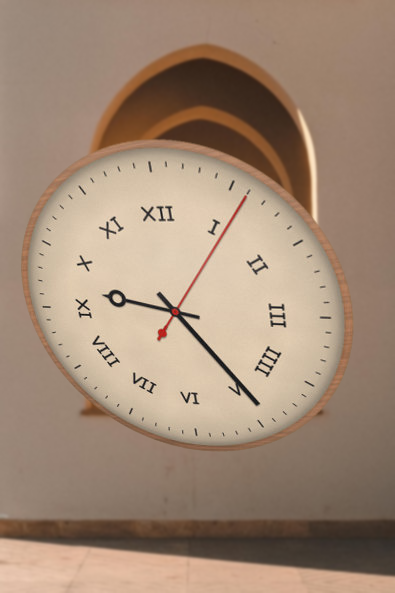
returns {"hour": 9, "minute": 24, "second": 6}
